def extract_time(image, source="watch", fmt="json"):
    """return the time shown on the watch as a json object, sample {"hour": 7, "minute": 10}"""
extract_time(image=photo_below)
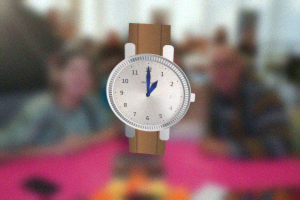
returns {"hour": 1, "minute": 0}
